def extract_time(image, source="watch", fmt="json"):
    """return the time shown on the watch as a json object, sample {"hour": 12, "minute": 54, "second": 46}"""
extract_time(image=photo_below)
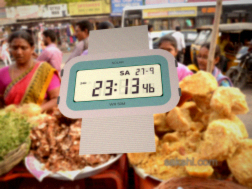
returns {"hour": 23, "minute": 13, "second": 46}
